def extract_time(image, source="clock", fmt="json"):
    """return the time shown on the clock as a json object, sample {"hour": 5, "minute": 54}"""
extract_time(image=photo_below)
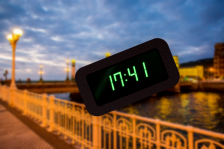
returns {"hour": 17, "minute": 41}
